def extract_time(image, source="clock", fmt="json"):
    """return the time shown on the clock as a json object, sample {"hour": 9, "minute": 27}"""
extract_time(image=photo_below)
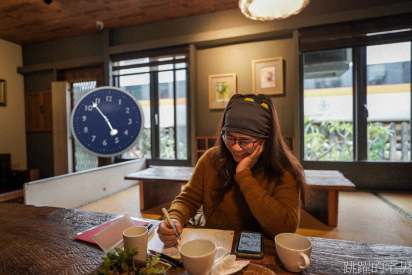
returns {"hour": 4, "minute": 53}
